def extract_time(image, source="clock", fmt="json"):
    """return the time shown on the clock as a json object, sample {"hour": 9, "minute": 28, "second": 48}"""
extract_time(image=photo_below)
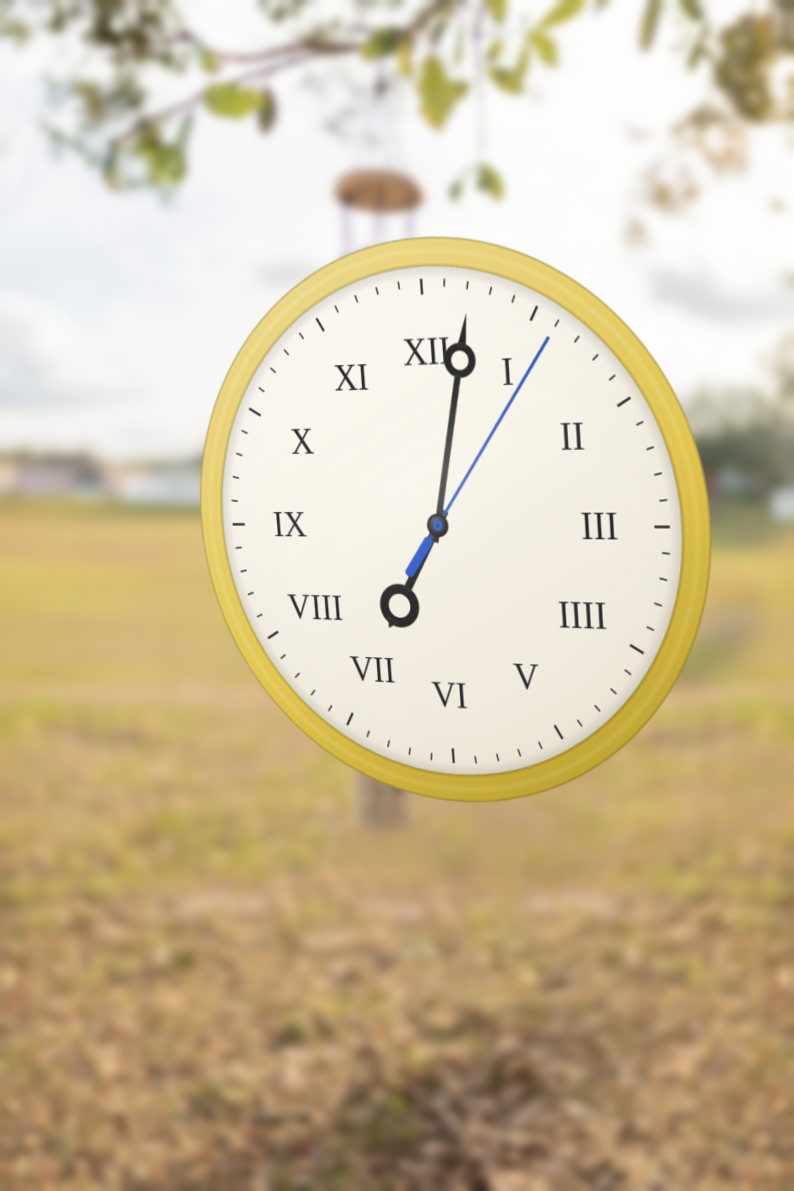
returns {"hour": 7, "minute": 2, "second": 6}
